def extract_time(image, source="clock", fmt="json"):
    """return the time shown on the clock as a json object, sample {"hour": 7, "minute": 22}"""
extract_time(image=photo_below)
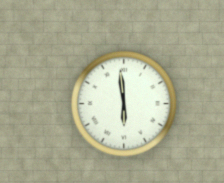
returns {"hour": 5, "minute": 59}
